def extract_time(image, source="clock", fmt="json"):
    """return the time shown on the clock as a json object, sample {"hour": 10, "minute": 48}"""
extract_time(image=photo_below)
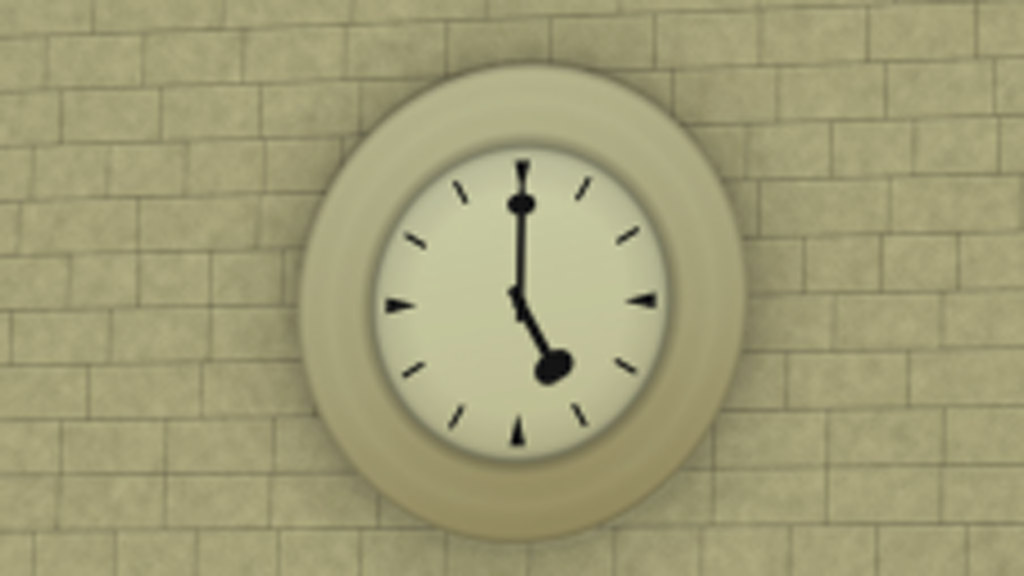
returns {"hour": 5, "minute": 0}
